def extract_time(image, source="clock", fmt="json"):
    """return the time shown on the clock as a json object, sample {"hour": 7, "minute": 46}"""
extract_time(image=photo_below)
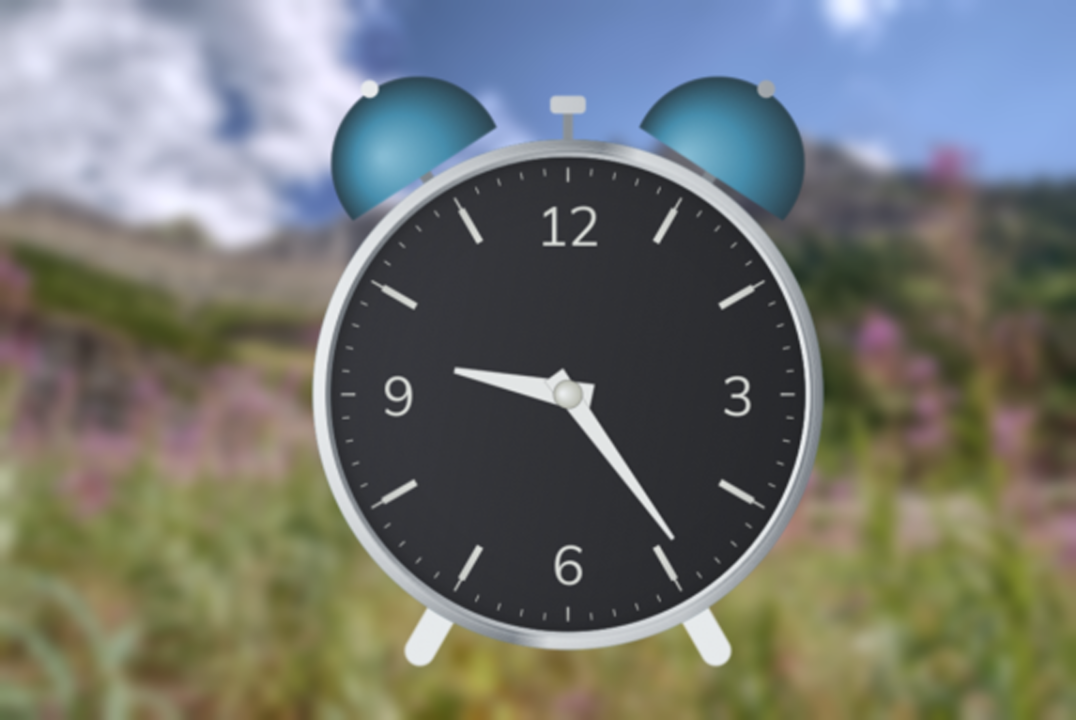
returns {"hour": 9, "minute": 24}
